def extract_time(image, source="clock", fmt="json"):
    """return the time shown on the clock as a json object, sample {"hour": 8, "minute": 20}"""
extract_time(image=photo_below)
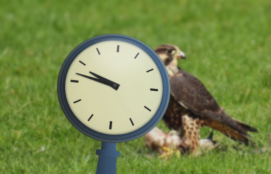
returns {"hour": 9, "minute": 47}
